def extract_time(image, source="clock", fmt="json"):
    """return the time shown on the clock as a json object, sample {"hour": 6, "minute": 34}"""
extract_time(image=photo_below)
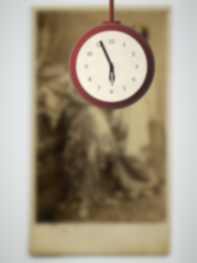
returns {"hour": 5, "minute": 56}
